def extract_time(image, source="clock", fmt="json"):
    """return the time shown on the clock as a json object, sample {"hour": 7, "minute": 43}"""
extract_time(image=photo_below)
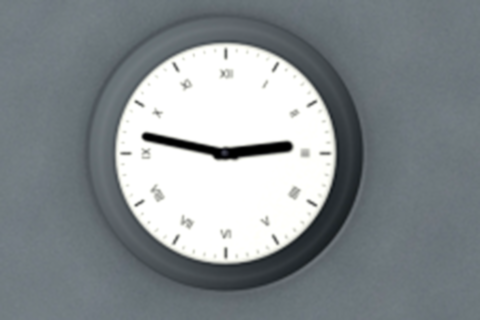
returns {"hour": 2, "minute": 47}
